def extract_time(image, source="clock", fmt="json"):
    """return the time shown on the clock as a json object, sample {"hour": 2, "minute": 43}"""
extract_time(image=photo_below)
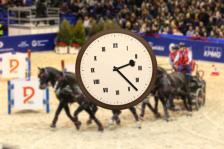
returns {"hour": 2, "minute": 23}
